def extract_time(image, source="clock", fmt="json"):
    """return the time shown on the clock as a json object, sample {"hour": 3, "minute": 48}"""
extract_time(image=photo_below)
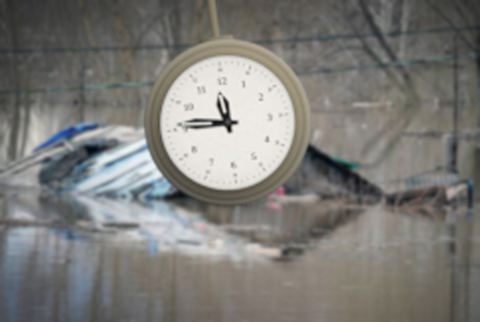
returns {"hour": 11, "minute": 46}
